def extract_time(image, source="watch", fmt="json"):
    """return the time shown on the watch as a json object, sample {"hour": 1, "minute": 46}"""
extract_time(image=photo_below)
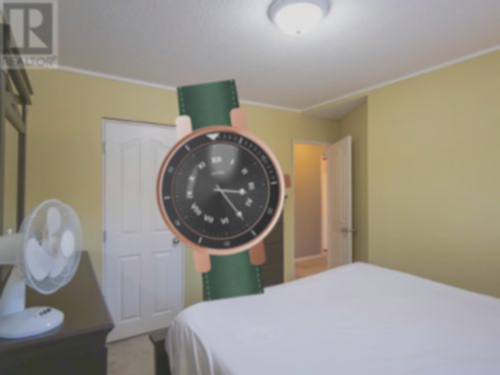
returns {"hour": 3, "minute": 25}
